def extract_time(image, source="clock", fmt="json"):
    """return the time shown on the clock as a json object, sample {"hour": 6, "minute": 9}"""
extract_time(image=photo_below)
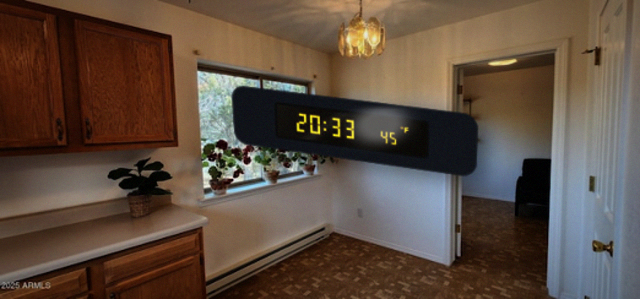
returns {"hour": 20, "minute": 33}
